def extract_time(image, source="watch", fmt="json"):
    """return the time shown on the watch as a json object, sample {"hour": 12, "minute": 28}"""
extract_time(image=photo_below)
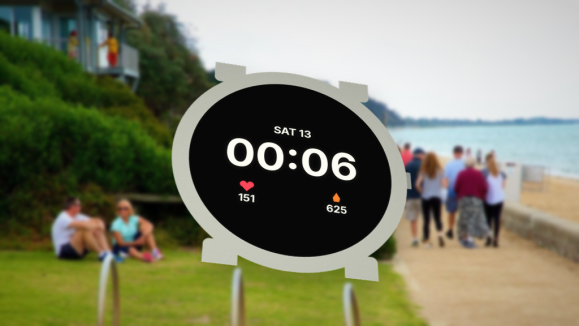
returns {"hour": 0, "minute": 6}
